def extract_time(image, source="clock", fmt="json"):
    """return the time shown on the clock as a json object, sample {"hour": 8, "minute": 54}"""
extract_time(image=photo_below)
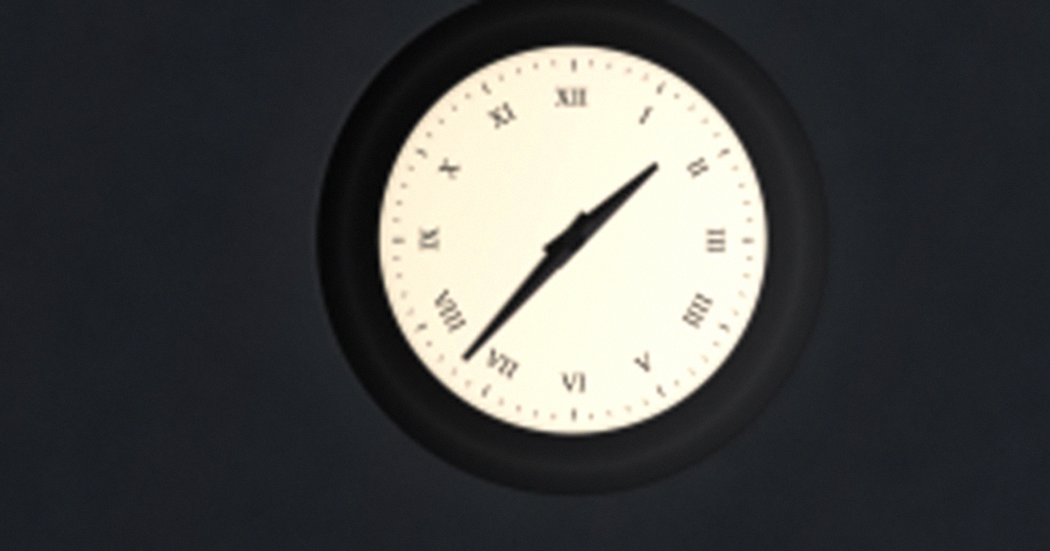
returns {"hour": 1, "minute": 37}
